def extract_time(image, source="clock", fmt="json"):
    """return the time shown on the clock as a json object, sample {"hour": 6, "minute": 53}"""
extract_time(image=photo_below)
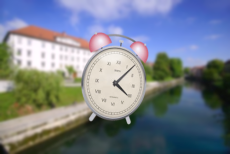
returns {"hour": 4, "minute": 7}
